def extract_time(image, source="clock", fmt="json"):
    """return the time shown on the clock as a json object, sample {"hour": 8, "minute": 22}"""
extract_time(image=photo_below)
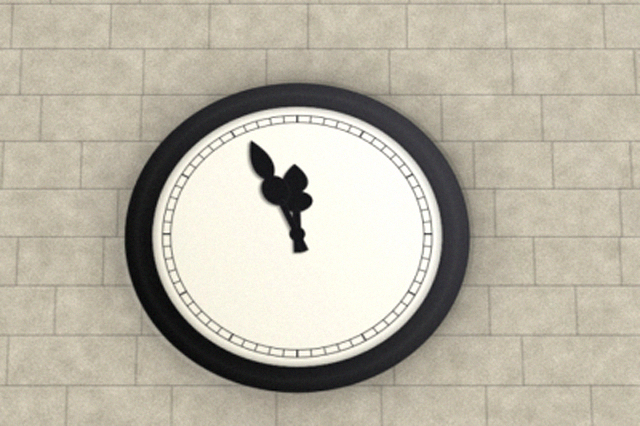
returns {"hour": 11, "minute": 56}
